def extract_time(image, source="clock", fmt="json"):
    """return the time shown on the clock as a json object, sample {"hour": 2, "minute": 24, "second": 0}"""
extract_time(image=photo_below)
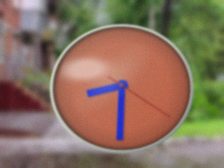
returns {"hour": 8, "minute": 30, "second": 21}
